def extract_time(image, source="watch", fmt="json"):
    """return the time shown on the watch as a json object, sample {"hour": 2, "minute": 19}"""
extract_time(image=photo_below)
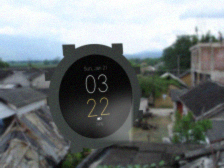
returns {"hour": 3, "minute": 22}
